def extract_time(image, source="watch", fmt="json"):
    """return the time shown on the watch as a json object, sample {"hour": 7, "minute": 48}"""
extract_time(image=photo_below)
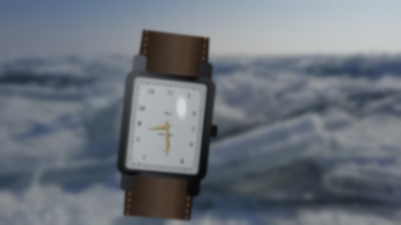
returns {"hour": 8, "minute": 29}
